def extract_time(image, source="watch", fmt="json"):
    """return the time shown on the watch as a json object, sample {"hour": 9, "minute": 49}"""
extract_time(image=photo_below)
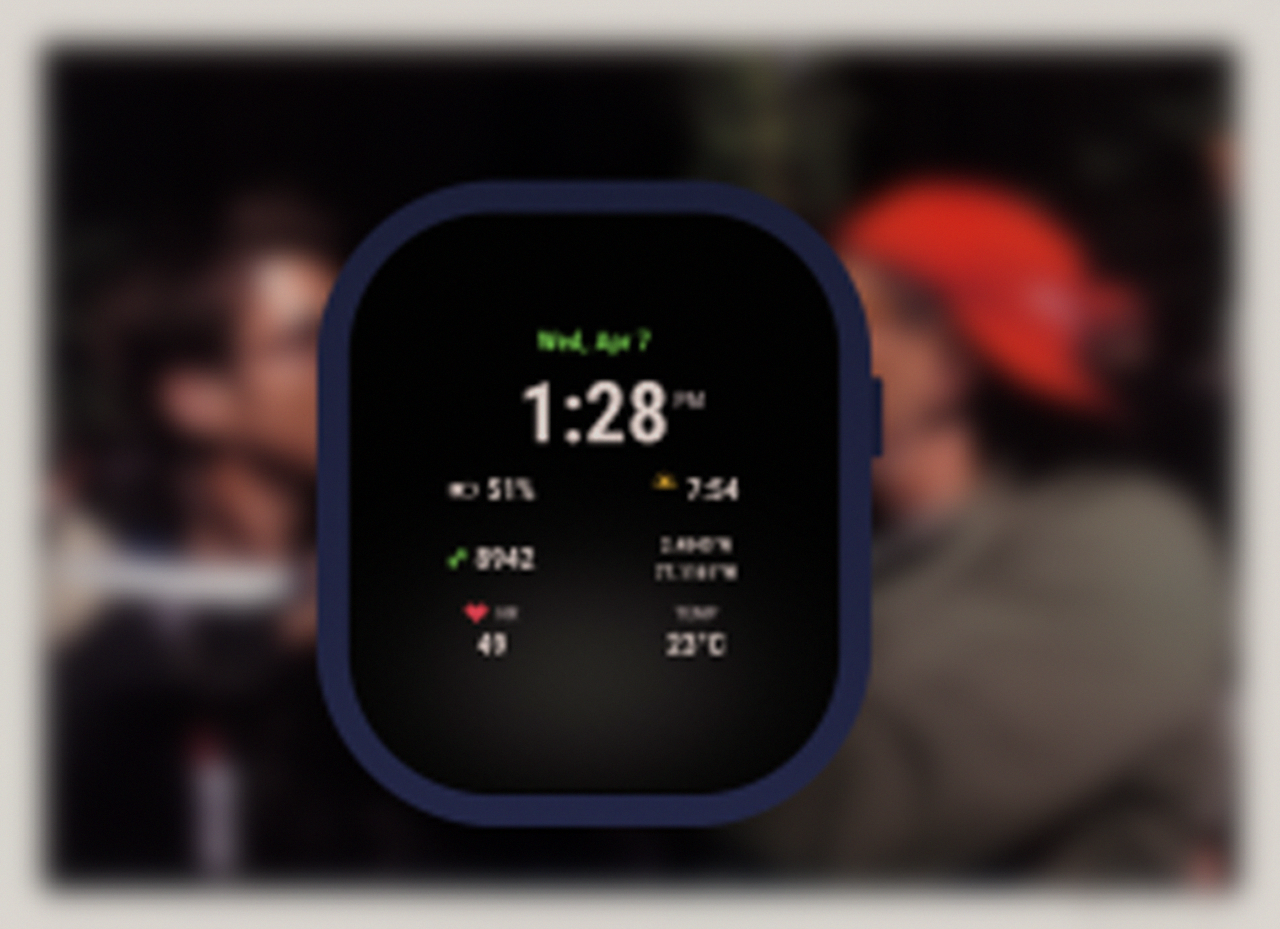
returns {"hour": 1, "minute": 28}
